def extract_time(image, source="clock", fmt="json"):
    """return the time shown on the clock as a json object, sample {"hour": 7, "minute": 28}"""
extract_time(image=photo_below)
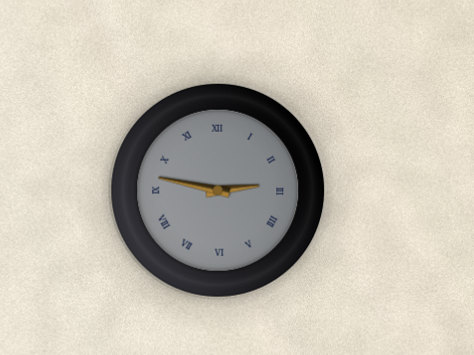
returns {"hour": 2, "minute": 47}
